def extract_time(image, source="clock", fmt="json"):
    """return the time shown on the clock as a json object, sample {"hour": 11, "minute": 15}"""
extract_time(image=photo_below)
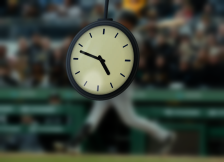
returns {"hour": 4, "minute": 48}
